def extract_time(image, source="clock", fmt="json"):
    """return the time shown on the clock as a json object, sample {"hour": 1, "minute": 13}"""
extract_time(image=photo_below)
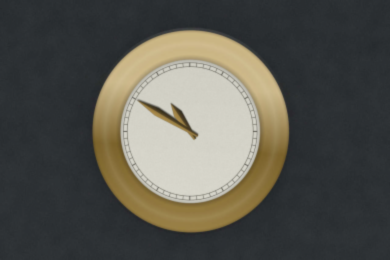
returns {"hour": 10, "minute": 50}
